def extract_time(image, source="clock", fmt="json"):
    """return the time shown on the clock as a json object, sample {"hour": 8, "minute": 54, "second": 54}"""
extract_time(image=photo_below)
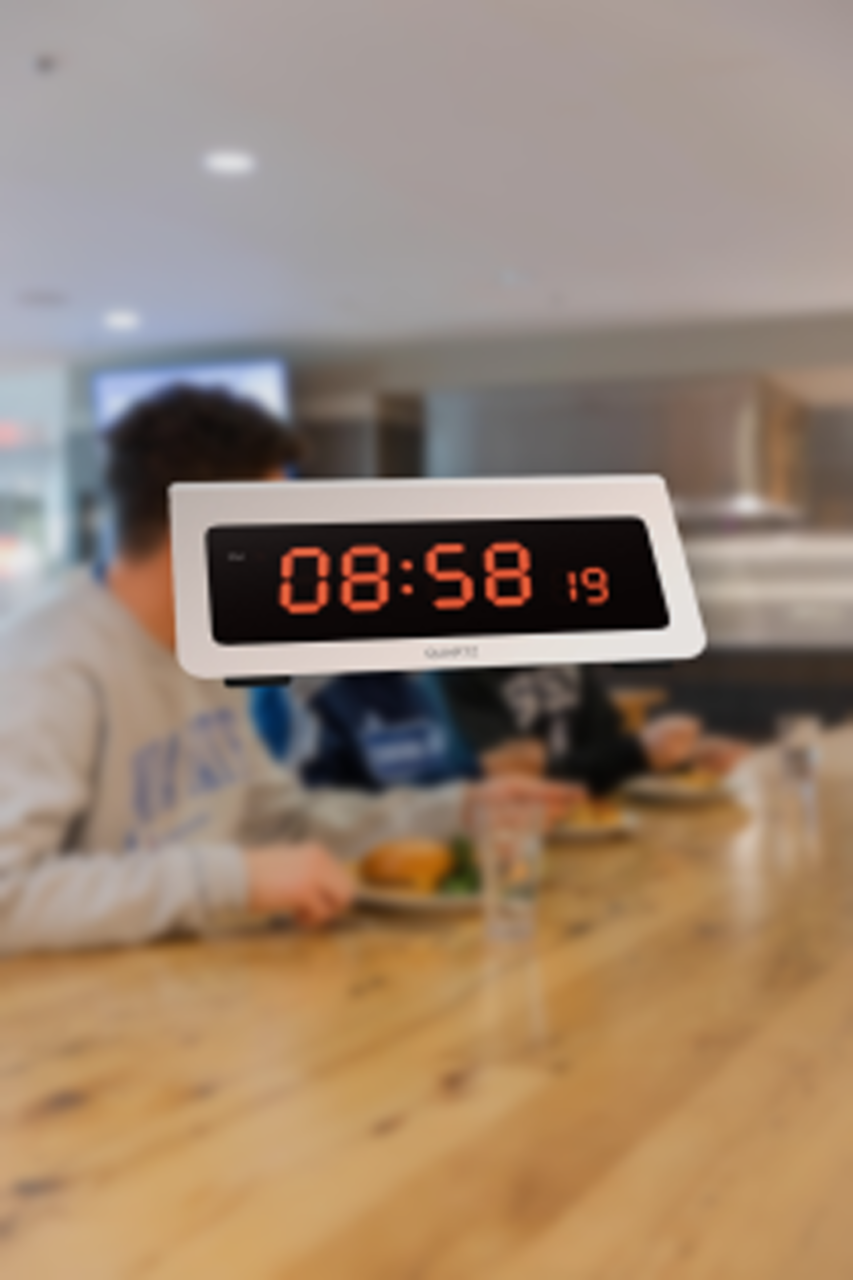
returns {"hour": 8, "minute": 58, "second": 19}
